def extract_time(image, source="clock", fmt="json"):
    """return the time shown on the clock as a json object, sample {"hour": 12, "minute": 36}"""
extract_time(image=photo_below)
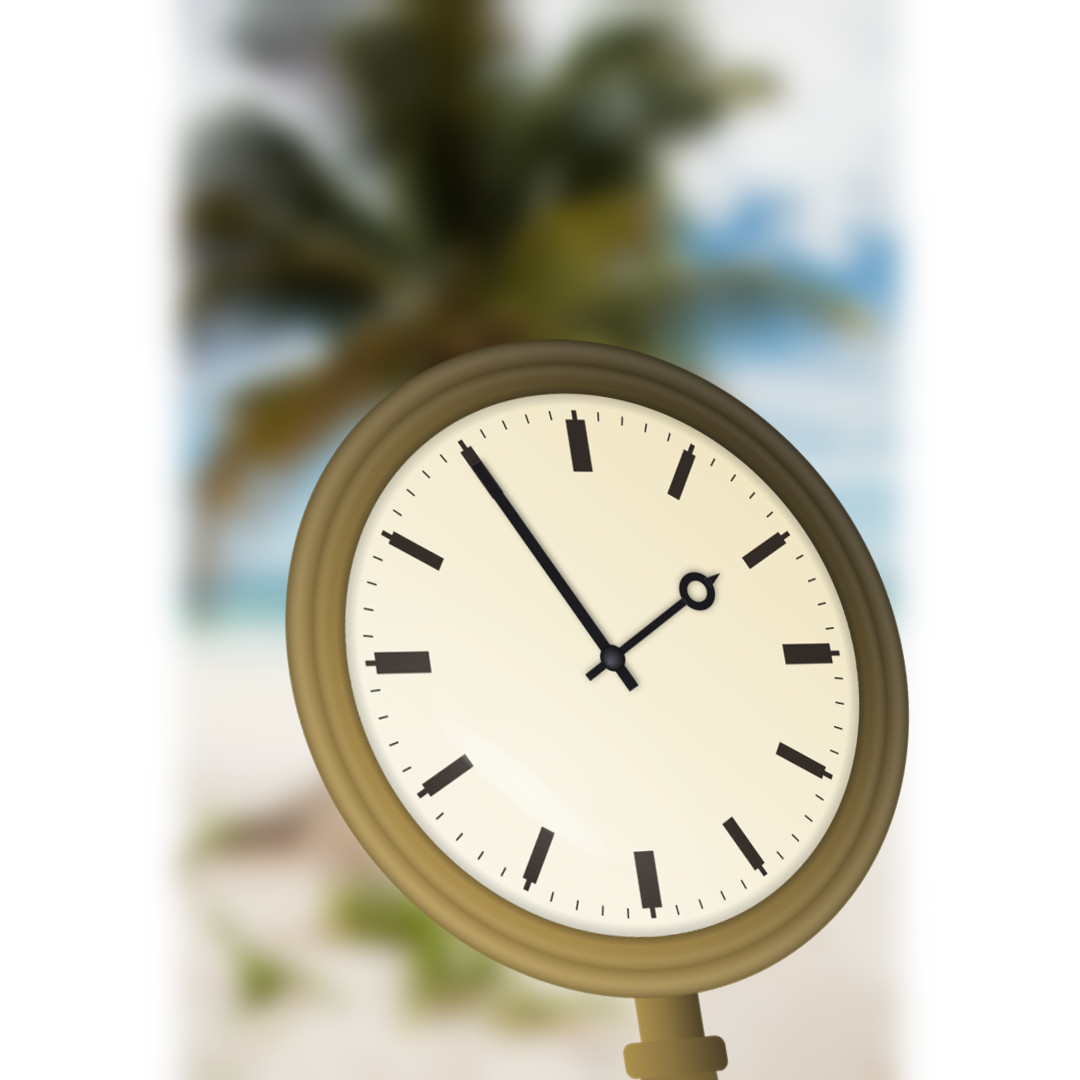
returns {"hour": 1, "minute": 55}
